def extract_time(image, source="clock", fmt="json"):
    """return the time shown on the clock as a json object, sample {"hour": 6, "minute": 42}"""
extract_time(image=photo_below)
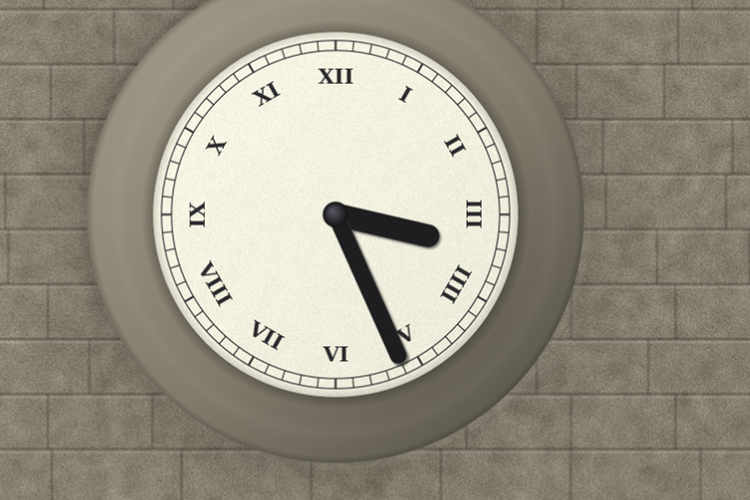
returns {"hour": 3, "minute": 26}
